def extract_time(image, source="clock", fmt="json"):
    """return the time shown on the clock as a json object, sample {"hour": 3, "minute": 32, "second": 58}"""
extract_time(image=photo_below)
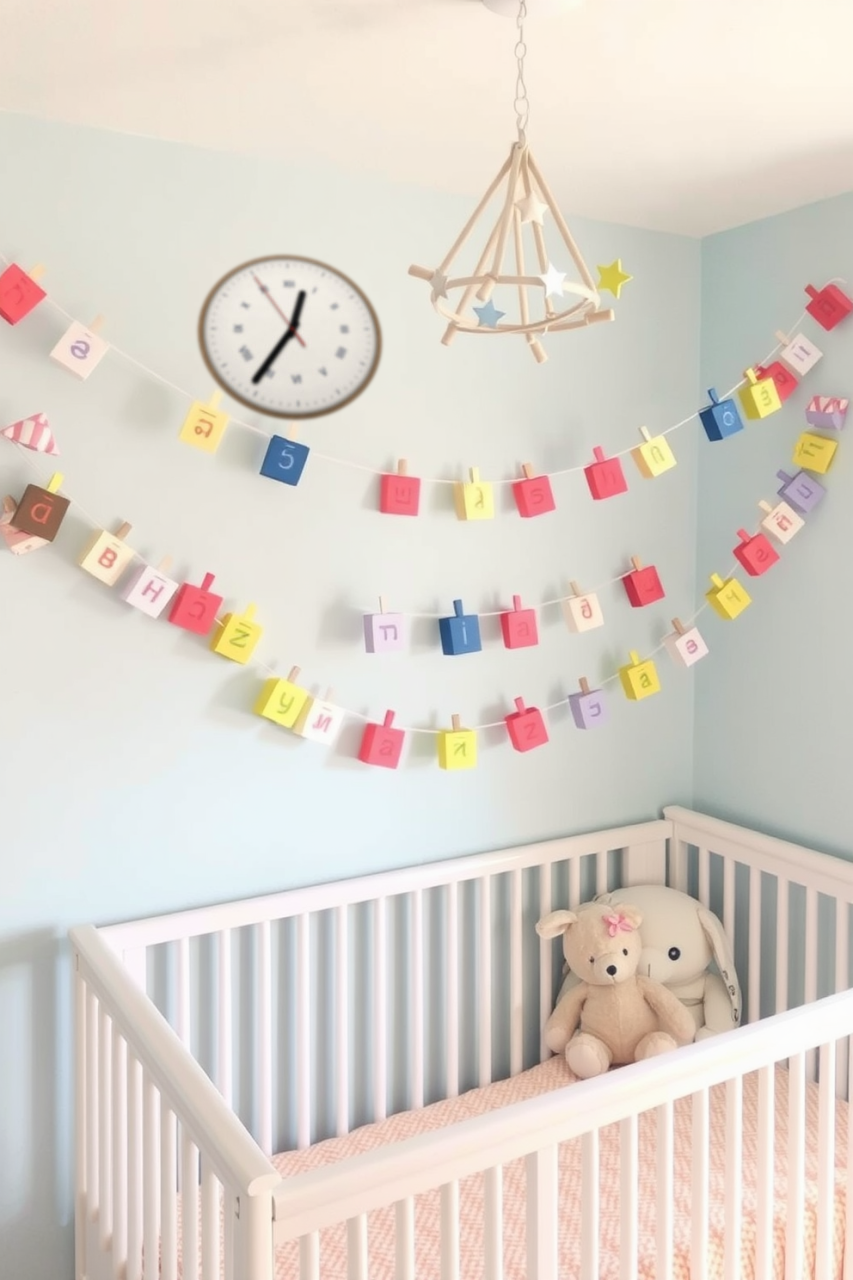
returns {"hour": 12, "minute": 35, "second": 55}
